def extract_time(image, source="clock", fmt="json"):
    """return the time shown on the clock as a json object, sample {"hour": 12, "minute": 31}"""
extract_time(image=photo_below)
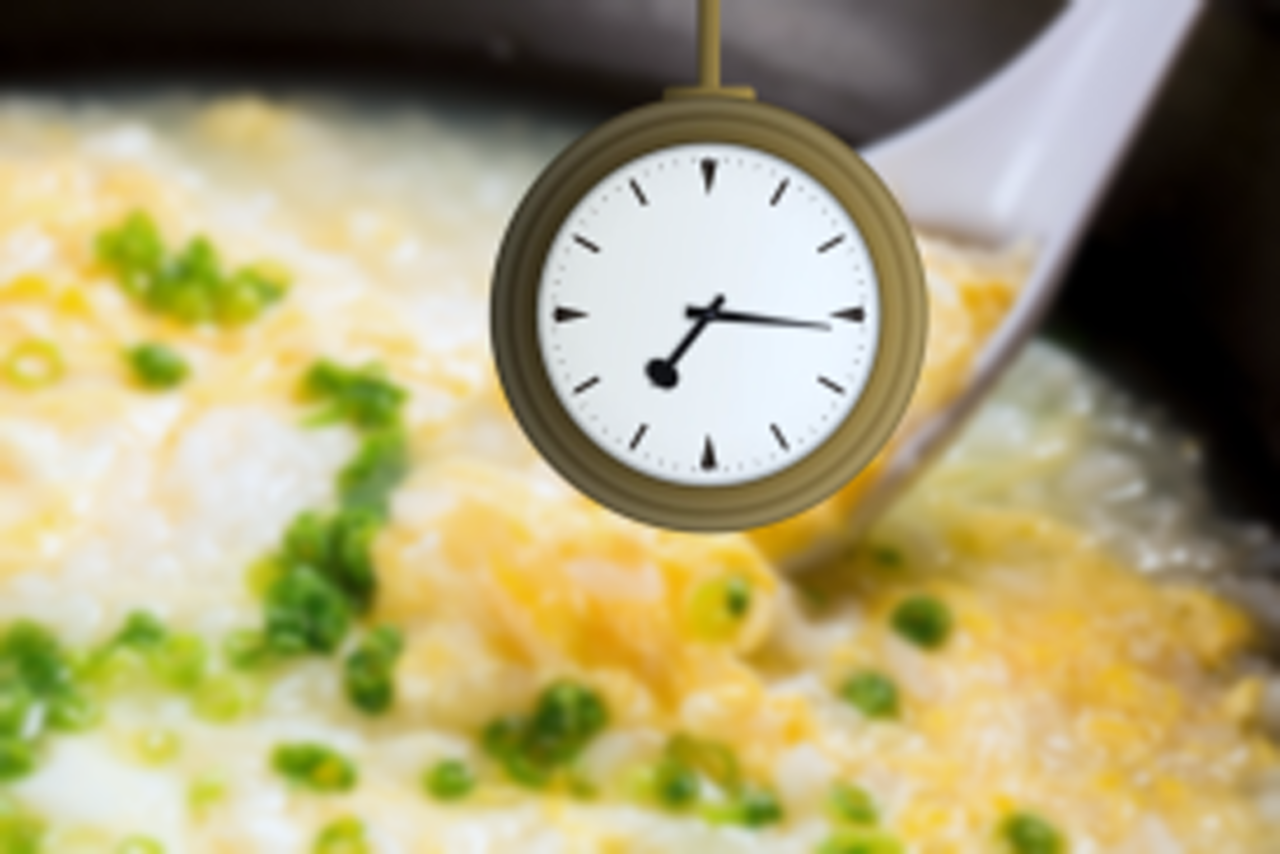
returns {"hour": 7, "minute": 16}
